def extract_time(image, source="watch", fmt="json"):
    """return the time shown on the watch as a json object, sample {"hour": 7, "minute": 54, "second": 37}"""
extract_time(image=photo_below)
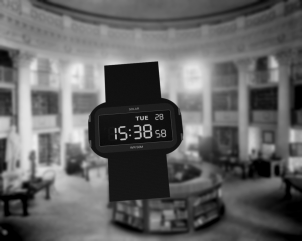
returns {"hour": 15, "minute": 38, "second": 58}
